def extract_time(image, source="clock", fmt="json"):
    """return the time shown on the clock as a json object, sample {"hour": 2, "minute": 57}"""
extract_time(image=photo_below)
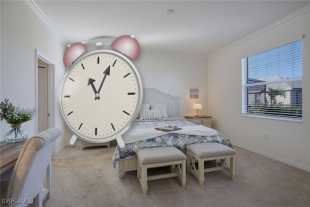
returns {"hour": 11, "minute": 4}
